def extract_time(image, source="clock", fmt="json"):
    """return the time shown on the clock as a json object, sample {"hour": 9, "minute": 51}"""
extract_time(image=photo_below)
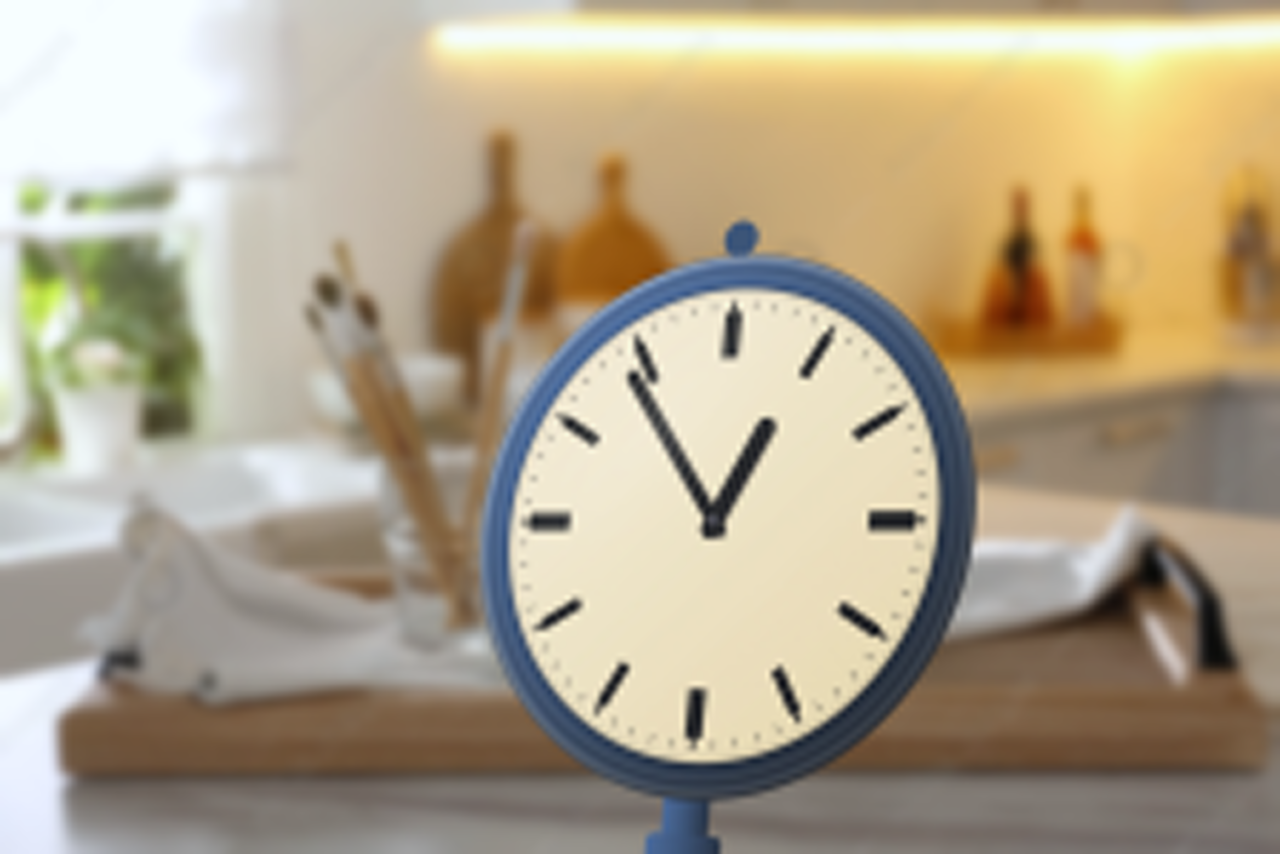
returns {"hour": 12, "minute": 54}
